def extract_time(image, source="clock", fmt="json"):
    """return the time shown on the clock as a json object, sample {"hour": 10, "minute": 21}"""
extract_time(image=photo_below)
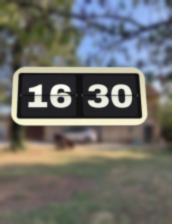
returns {"hour": 16, "minute": 30}
